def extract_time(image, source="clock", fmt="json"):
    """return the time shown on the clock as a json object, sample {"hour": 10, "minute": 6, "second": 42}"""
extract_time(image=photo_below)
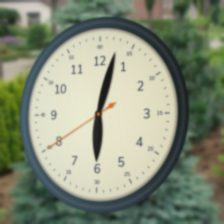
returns {"hour": 6, "minute": 2, "second": 40}
